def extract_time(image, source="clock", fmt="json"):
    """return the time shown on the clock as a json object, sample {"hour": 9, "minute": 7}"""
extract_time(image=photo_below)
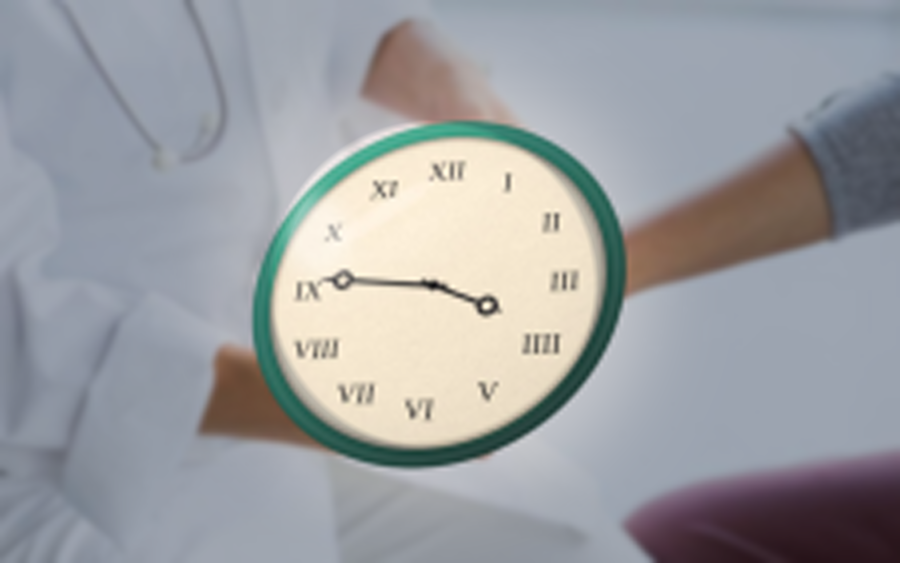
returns {"hour": 3, "minute": 46}
